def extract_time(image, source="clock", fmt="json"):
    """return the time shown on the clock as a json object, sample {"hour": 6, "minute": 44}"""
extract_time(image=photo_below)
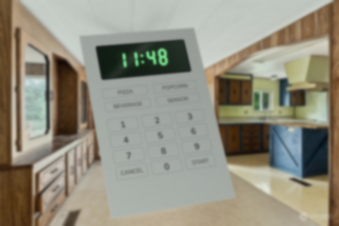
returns {"hour": 11, "minute": 48}
